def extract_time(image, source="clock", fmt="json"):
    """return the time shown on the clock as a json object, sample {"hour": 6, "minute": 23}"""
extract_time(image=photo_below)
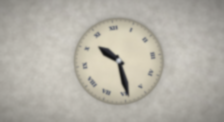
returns {"hour": 10, "minute": 29}
